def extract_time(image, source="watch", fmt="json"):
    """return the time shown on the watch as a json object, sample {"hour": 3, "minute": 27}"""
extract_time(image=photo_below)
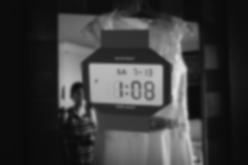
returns {"hour": 1, "minute": 8}
